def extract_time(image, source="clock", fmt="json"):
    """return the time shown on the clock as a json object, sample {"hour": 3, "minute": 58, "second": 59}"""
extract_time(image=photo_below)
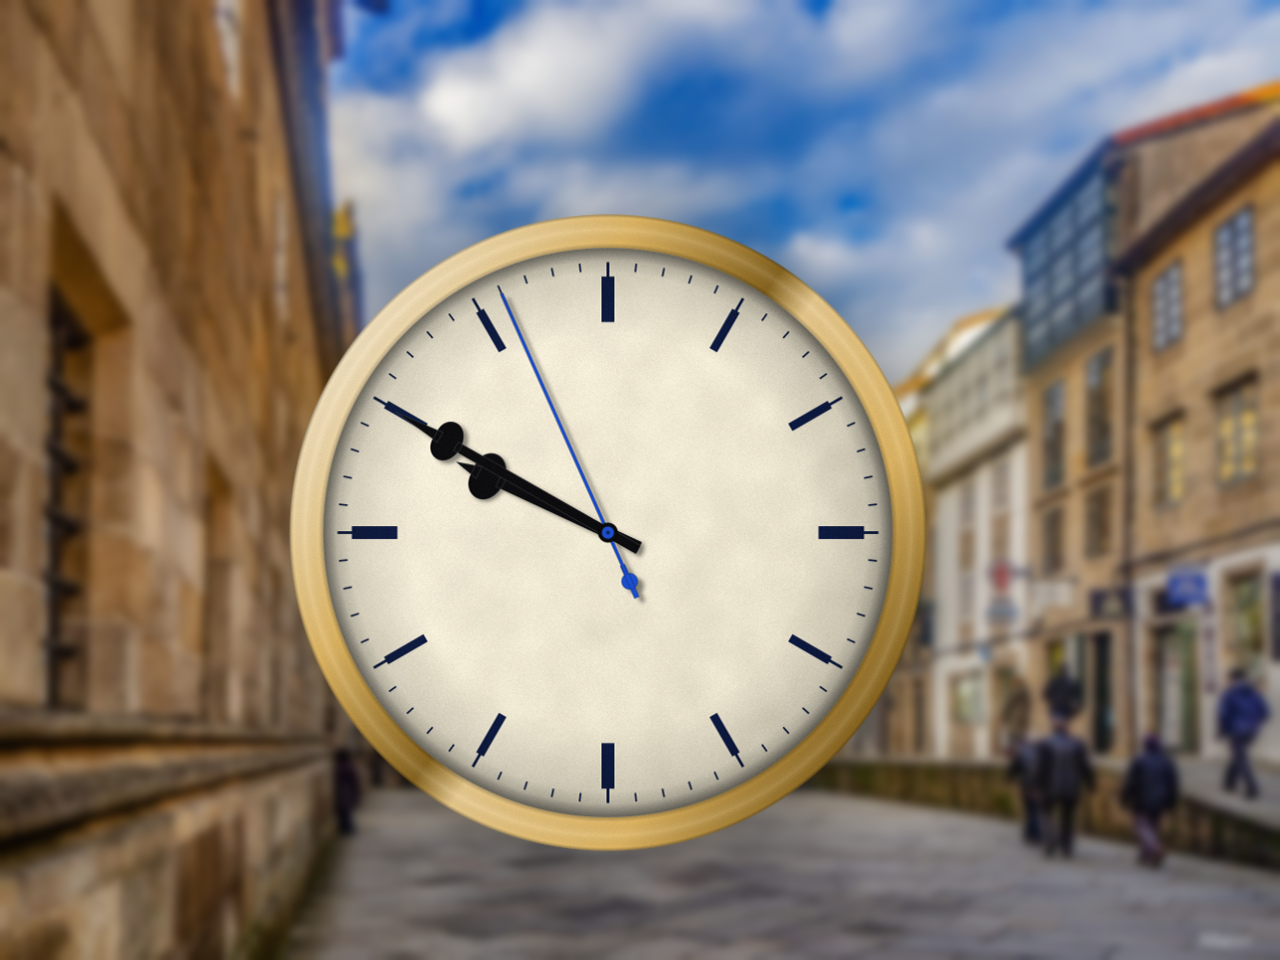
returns {"hour": 9, "minute": 49, "second": 56}
